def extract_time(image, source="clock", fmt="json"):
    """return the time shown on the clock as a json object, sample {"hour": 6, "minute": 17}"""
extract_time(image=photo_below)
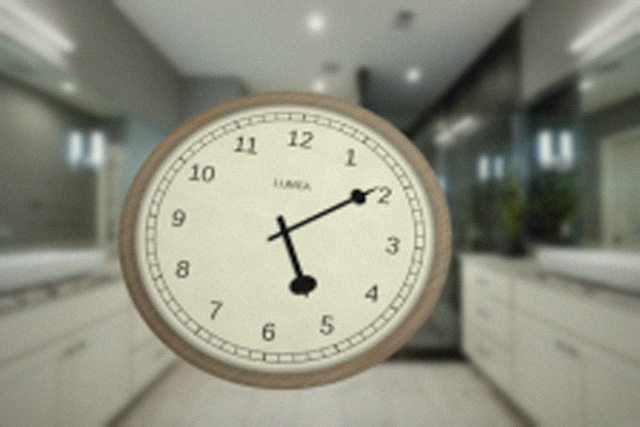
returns {"hour": 5, "minute": 9}
